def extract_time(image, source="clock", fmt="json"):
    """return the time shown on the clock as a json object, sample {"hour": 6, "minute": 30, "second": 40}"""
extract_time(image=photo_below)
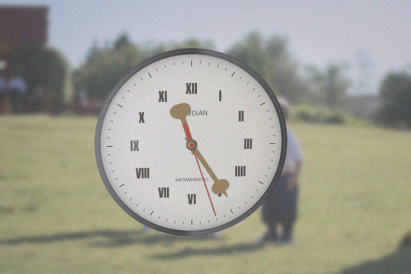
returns {"hour": 11, "minute": 24, "second": 27}
